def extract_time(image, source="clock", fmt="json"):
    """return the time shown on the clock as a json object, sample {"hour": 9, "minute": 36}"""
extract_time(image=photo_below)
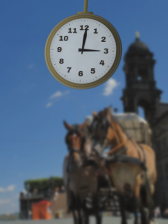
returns {"hour": 3, "minute": 1}
